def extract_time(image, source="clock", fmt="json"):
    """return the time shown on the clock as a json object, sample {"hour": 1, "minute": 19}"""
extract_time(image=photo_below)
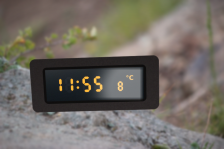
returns {"hour": 11, "minute": 55}
